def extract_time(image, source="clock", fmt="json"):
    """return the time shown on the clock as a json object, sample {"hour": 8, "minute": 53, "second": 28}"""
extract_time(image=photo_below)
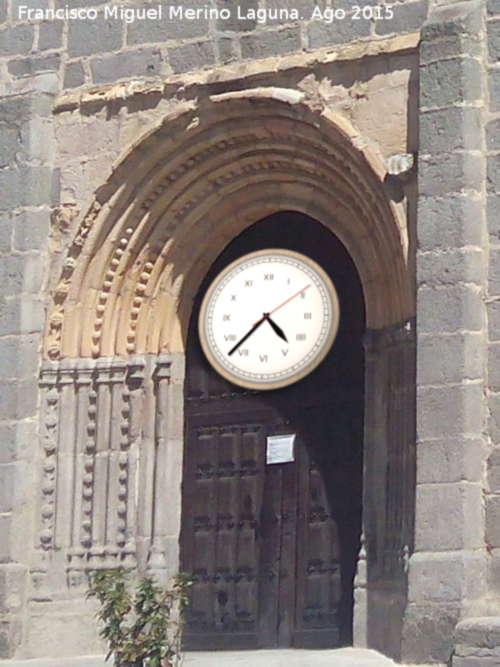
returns {"hour": 4, "minute": 37, "second": 9}
